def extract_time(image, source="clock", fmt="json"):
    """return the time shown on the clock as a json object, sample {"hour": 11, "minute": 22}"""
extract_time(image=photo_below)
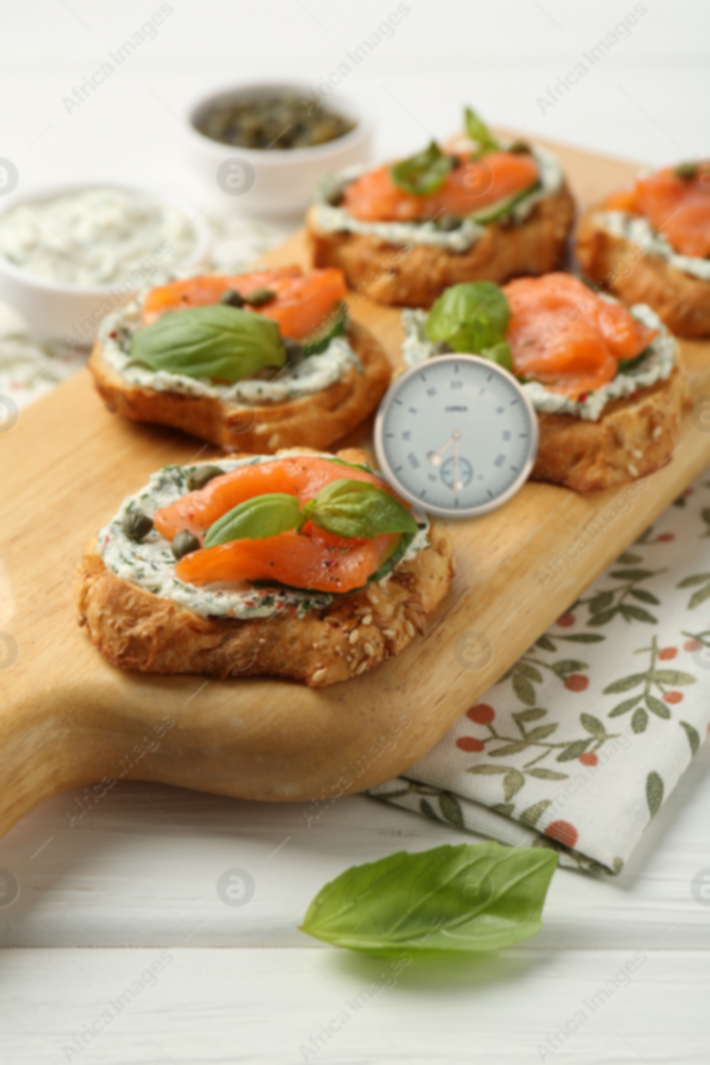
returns {"hour": 7, "minute": 30}
